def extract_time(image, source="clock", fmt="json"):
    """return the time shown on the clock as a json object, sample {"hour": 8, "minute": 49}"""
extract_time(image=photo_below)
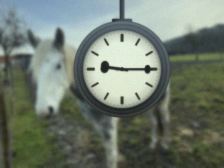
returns {"hour": 9, "minute": 15}
